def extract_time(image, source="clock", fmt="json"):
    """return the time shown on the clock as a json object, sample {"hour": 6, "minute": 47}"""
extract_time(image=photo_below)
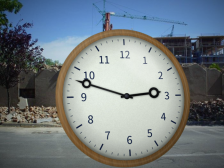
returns {"hour": 2, "minute": 48}
